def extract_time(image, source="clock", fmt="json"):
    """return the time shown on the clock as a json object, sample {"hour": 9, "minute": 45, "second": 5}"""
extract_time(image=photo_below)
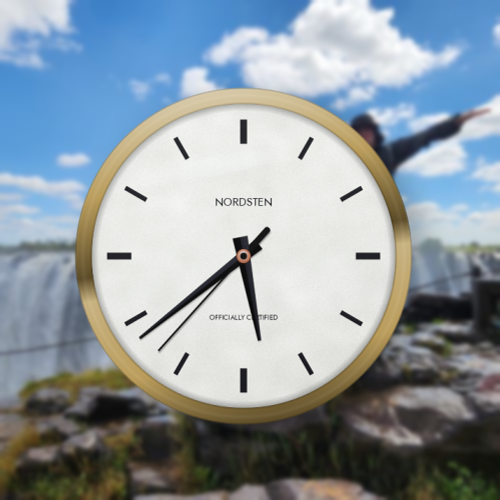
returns {"hour": 5, "minute": 38, "second": 37}
